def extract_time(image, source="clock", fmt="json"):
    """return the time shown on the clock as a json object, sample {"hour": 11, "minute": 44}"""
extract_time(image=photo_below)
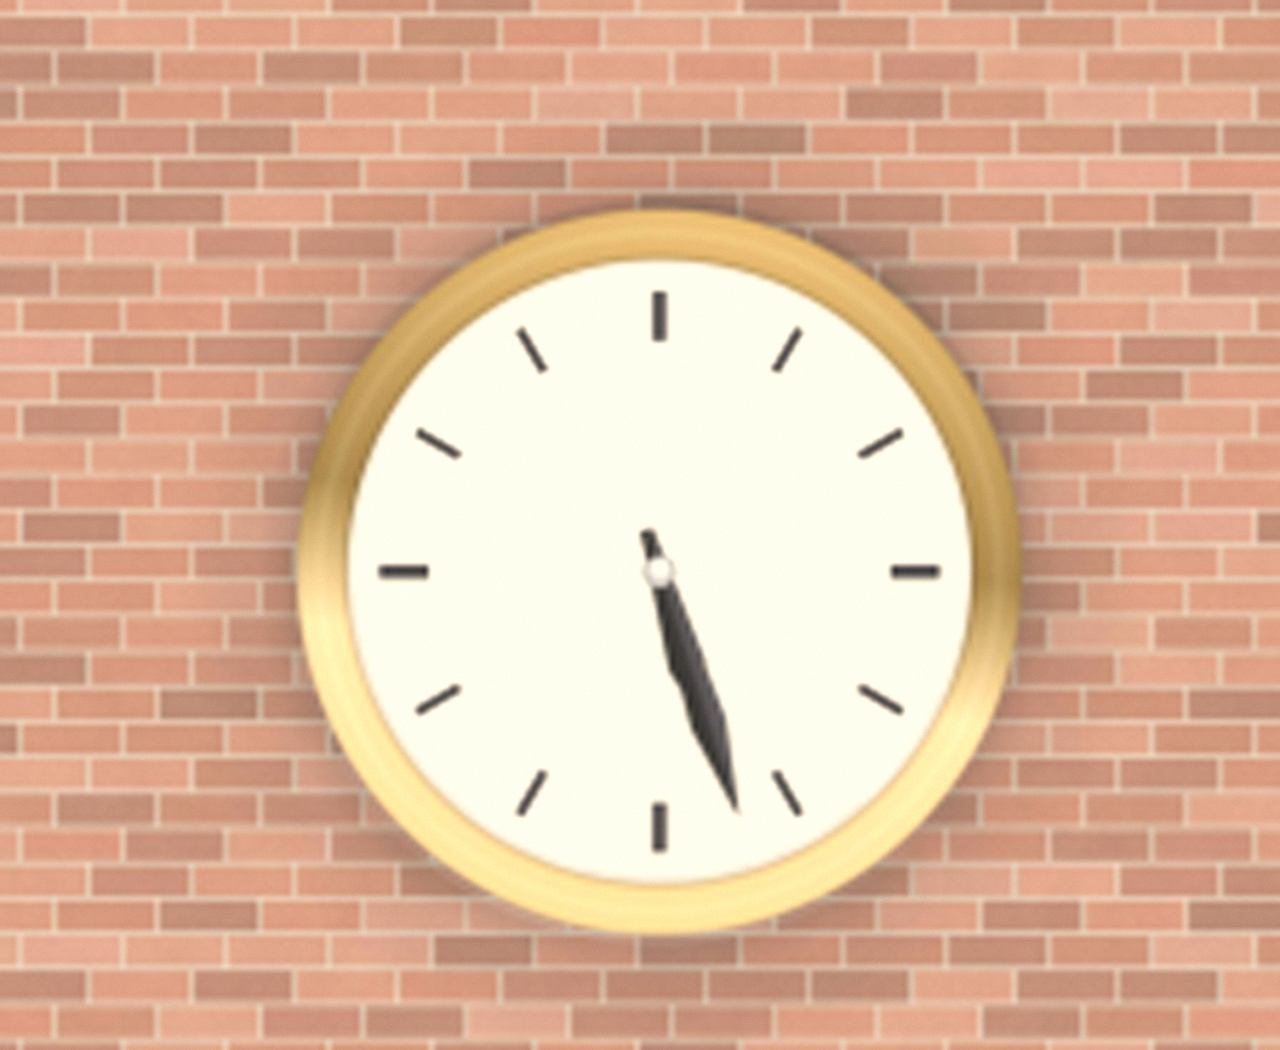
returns {"hour": 5, "minute": 27}
